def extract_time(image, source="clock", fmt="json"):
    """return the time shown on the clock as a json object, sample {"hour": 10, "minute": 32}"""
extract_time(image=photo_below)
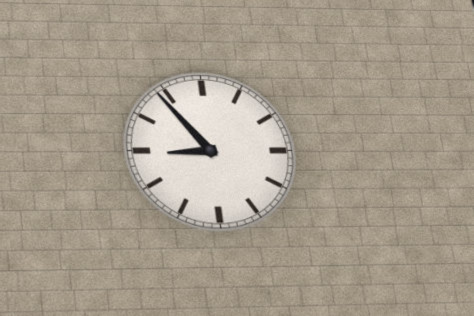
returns {"hour": 8, "minute": 54}
